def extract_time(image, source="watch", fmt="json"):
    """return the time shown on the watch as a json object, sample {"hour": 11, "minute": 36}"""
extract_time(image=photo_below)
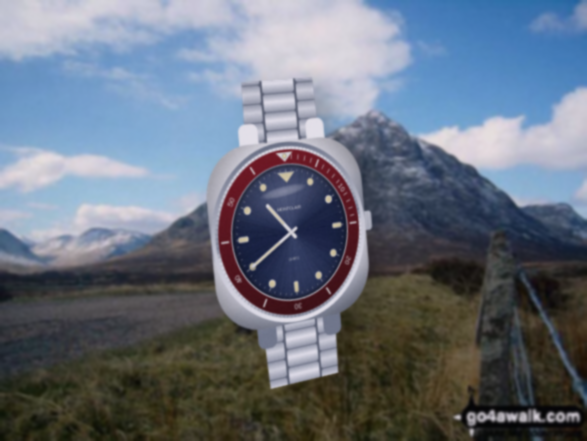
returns {"hour": 10, "minute": 40}
